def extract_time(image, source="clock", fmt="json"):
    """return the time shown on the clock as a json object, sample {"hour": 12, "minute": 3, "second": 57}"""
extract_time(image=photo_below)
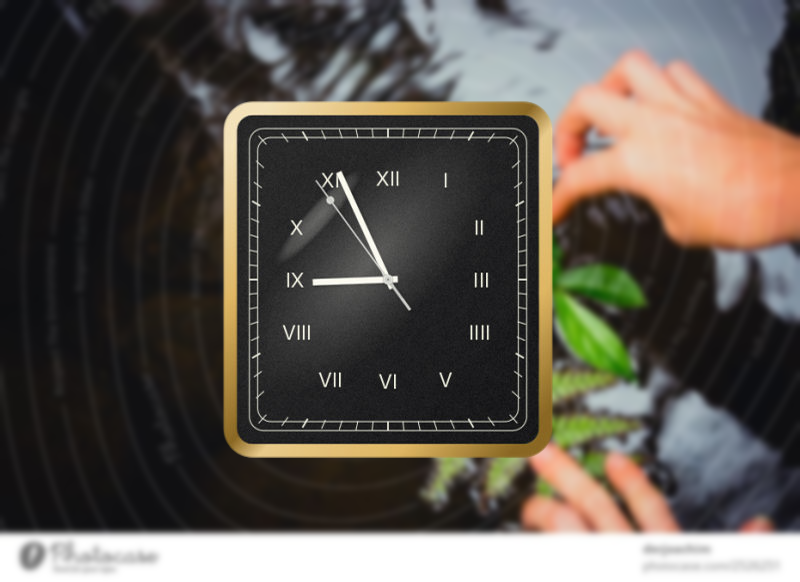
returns {"hour": 8, "minute": 55, "second": 54}
